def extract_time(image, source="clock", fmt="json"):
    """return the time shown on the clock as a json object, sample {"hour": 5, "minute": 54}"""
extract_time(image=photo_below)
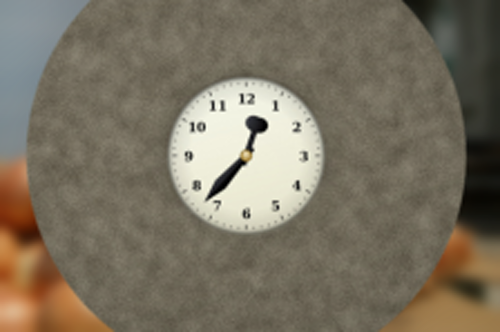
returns {"hour": 12, "minute": 37}
